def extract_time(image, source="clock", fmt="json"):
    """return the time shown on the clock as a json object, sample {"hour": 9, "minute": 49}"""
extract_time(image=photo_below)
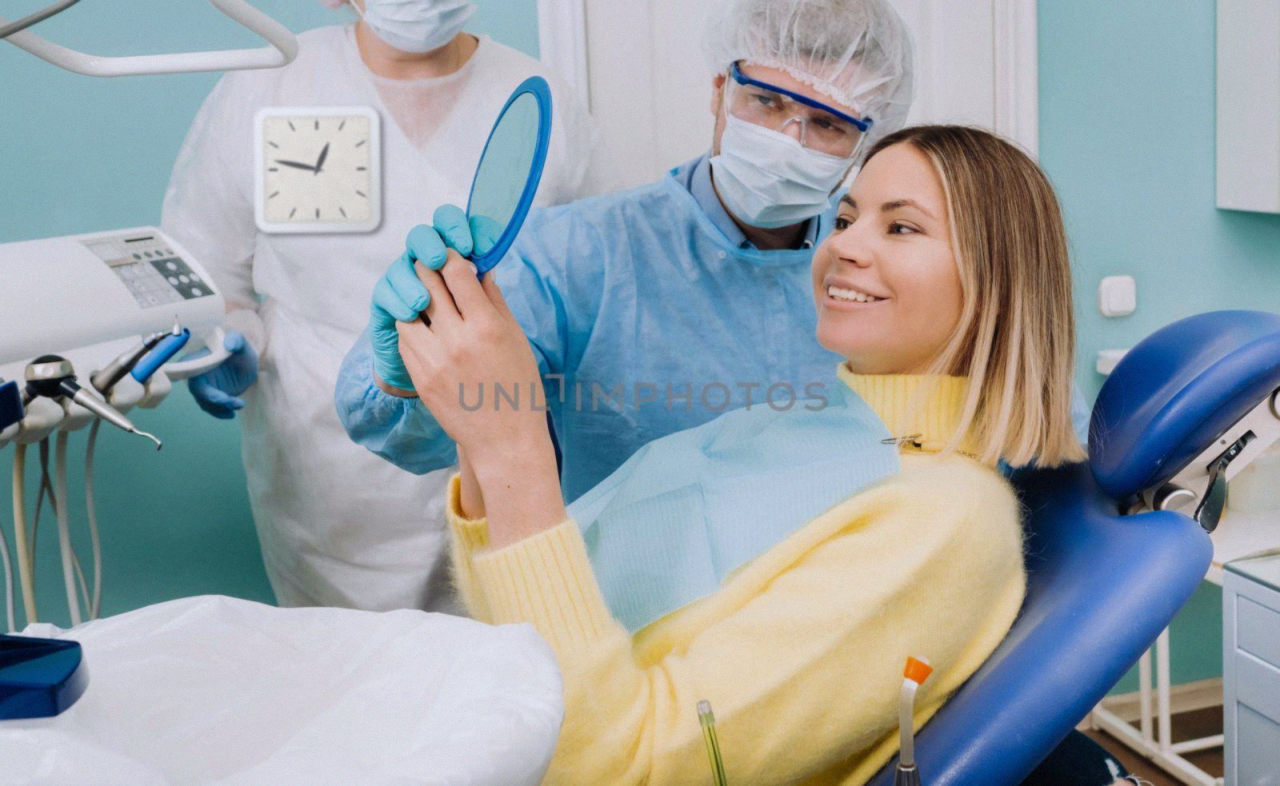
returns {"hour": 12, "minute": 47}
